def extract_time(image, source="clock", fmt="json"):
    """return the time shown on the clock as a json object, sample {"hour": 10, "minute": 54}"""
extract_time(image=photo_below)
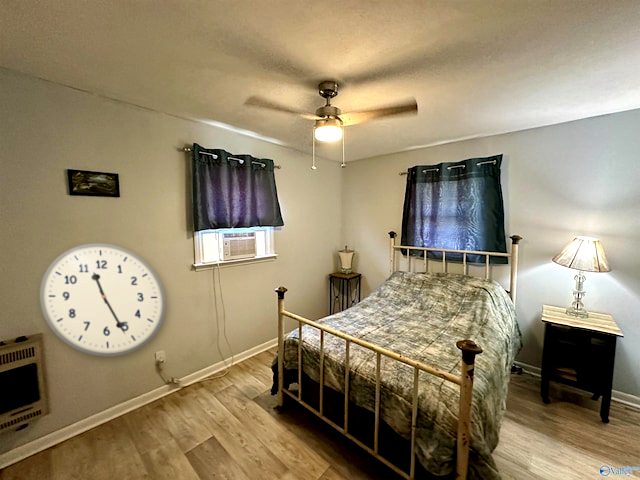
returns {"hour": 11, "minute": 26}
